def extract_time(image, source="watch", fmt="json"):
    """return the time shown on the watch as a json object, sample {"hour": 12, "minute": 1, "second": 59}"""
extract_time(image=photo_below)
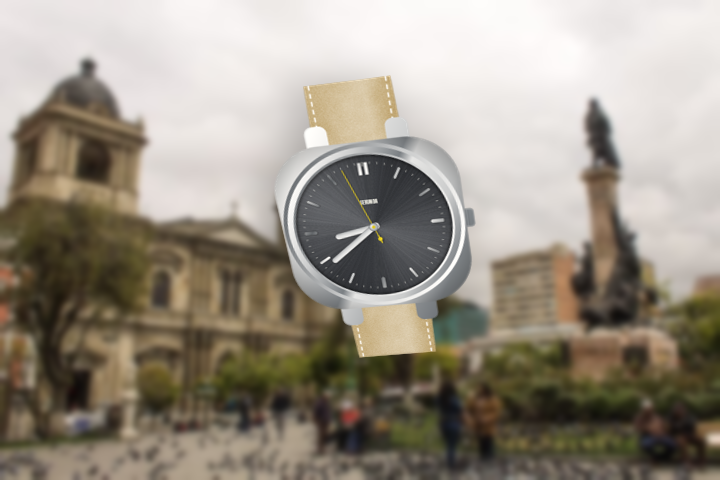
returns {"hour": 8, "minute": 38, "second": 57}
